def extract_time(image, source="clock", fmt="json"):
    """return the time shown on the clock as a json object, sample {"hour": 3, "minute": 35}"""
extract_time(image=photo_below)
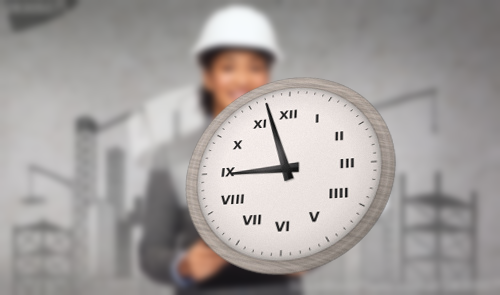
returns {"hour": 8, "minute": 57}
